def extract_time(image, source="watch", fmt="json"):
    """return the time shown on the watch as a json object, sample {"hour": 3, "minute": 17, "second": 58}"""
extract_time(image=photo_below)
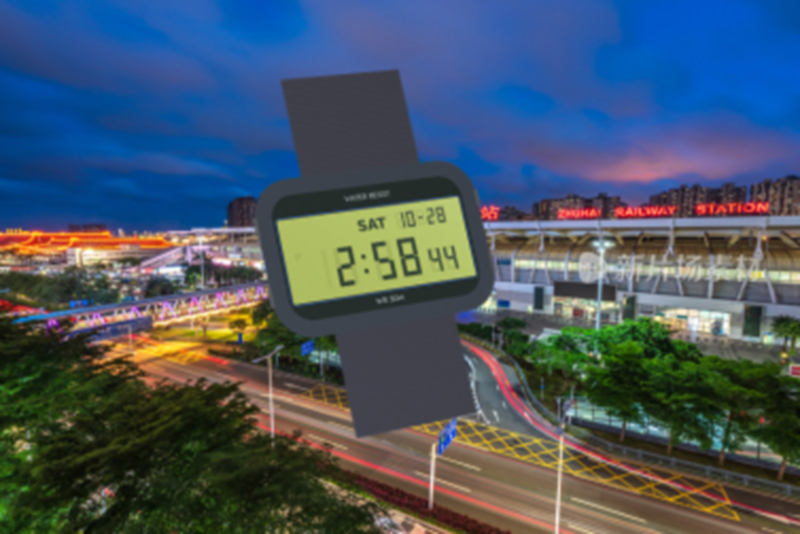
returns {"hour": 2, "minute": 58, "second": 44}
